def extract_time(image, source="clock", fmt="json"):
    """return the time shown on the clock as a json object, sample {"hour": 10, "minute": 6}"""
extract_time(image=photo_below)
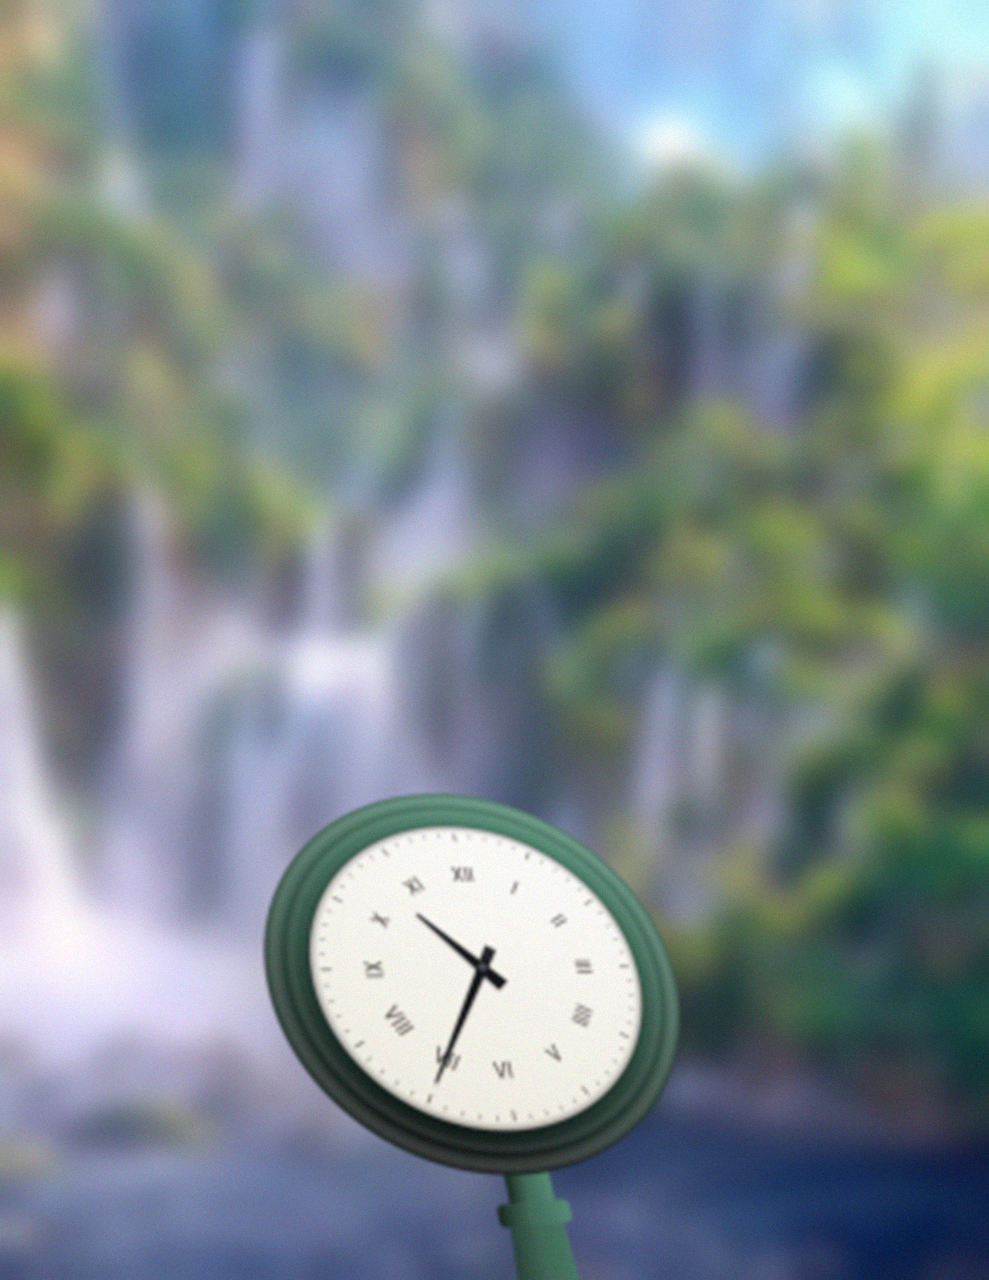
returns {"hour": 10, "minute": 35}
